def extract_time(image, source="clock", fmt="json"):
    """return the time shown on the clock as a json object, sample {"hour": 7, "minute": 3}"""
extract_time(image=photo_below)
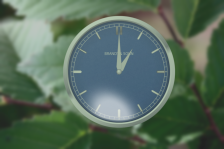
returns {"hour": 1, "minute": 0}
